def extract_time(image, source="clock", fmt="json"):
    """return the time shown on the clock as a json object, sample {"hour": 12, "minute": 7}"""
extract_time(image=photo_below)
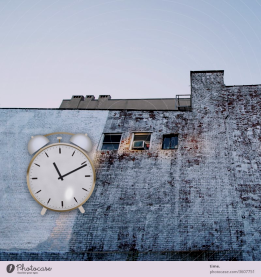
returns {"hour": 11, "minute": 11}
